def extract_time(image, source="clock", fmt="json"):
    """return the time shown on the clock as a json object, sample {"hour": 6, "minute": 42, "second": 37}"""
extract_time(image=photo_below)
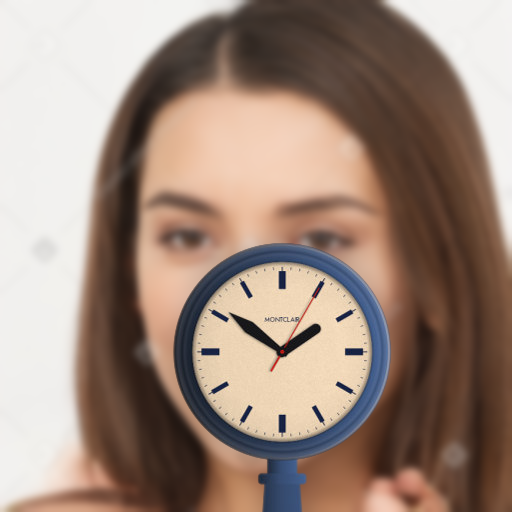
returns {"hour": 1, "minute": 51, "second": 5}
